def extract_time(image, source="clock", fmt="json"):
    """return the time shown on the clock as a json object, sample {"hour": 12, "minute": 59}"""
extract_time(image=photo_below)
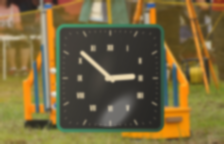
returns {"hour": 2, "minute": 52}
